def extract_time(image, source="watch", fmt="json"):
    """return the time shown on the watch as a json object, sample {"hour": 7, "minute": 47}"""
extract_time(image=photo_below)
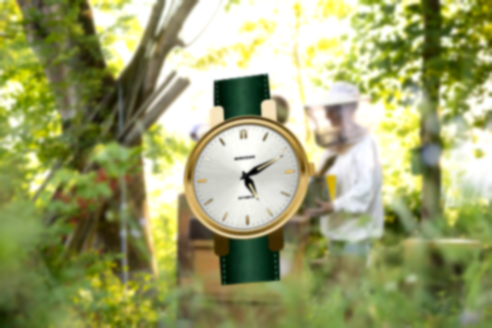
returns {"hour": 5, "minute": 11}
